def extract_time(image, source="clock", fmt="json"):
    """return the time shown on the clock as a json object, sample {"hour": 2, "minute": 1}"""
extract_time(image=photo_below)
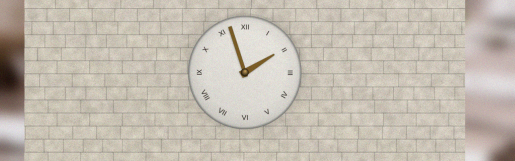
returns {"hour": 1, "minute": 57}
